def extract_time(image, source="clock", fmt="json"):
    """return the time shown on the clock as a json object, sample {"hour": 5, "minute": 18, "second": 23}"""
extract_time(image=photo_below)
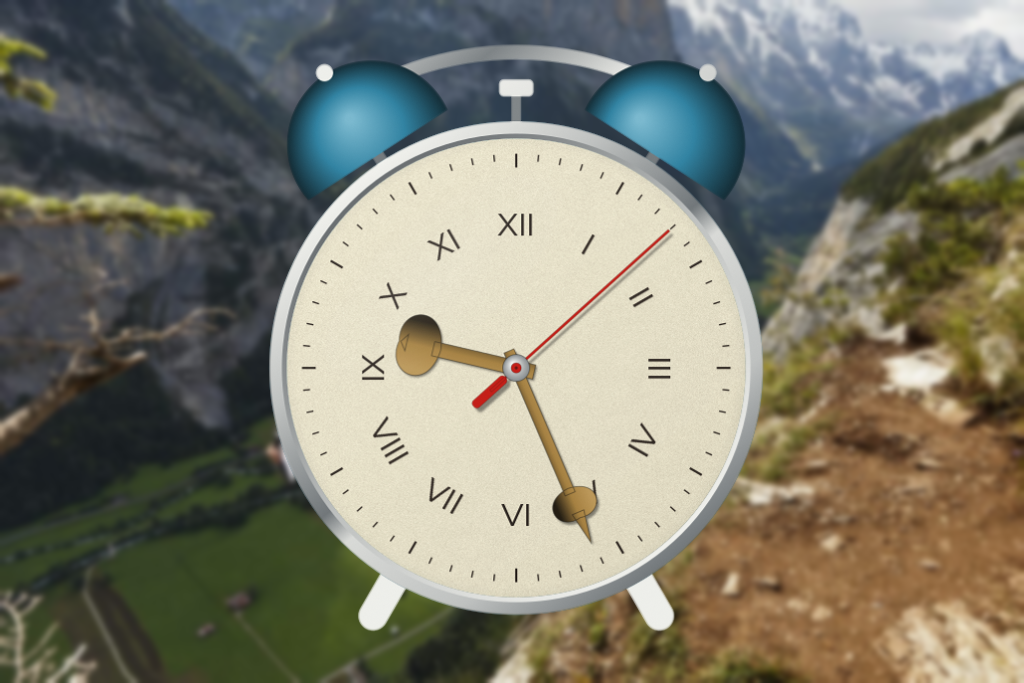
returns {"hour": 9, "minute": 26, "second": 8}
